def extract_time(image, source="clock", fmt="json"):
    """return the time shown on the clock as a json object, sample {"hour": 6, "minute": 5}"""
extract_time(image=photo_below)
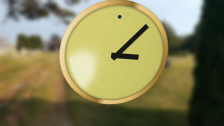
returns {"hour": 3, "minute": 7}
